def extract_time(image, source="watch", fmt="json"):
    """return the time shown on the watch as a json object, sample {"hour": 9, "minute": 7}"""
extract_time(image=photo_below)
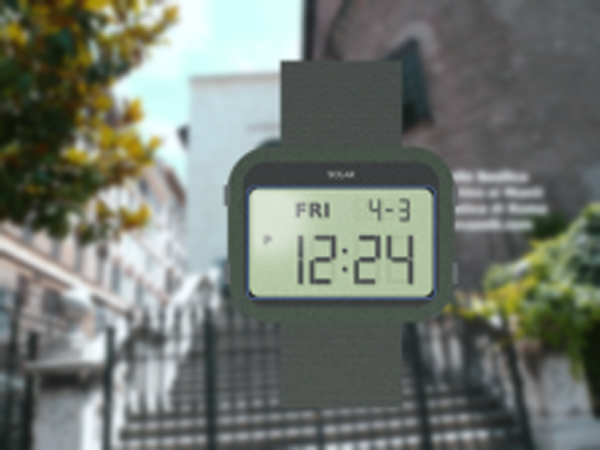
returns {"hour": 12, "minute": 24}
